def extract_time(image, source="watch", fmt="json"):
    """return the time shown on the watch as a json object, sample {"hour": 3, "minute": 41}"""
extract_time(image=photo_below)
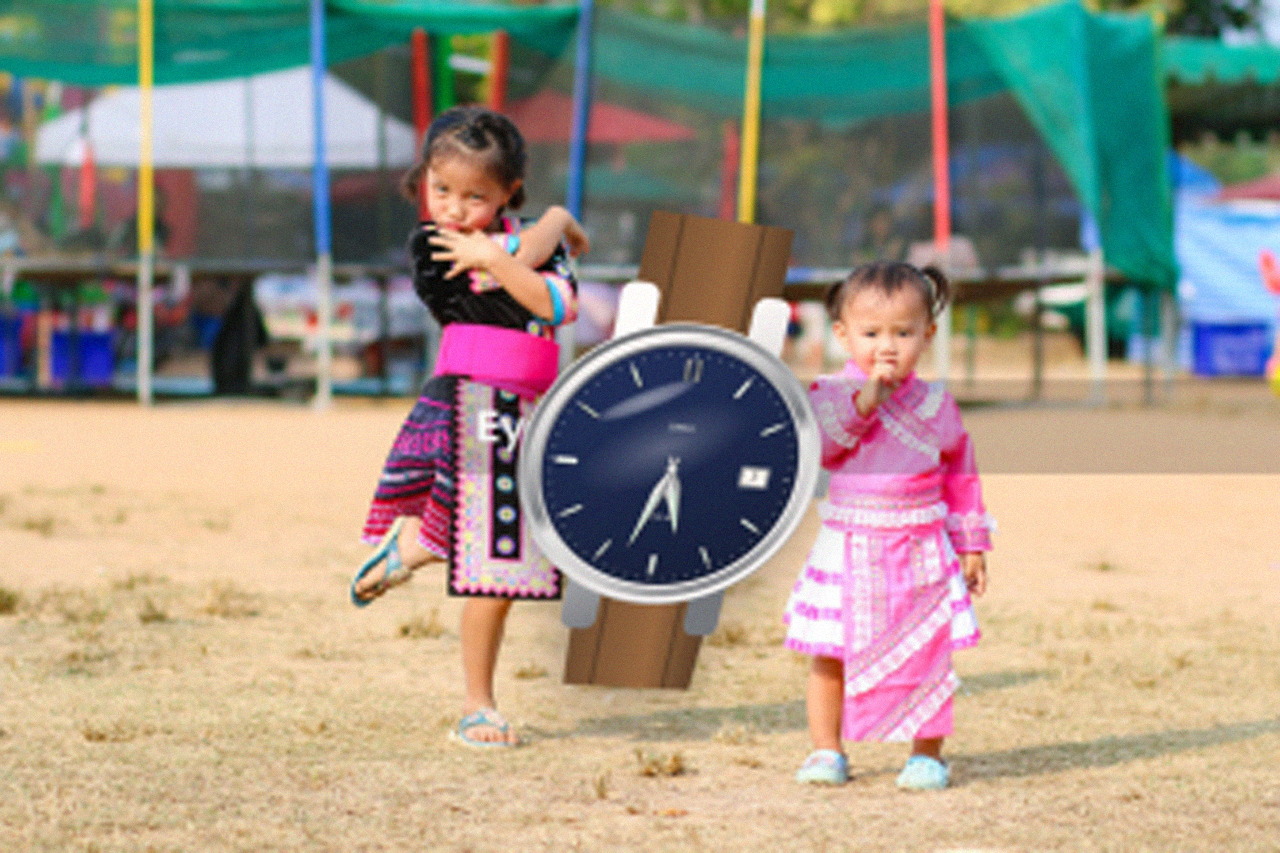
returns {"hour": 5, "minute": 33}
